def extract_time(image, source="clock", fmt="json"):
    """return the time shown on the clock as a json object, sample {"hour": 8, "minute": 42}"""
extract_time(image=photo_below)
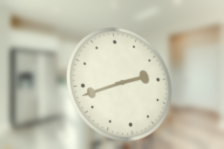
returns {"hour": 2, "minute": 43}
